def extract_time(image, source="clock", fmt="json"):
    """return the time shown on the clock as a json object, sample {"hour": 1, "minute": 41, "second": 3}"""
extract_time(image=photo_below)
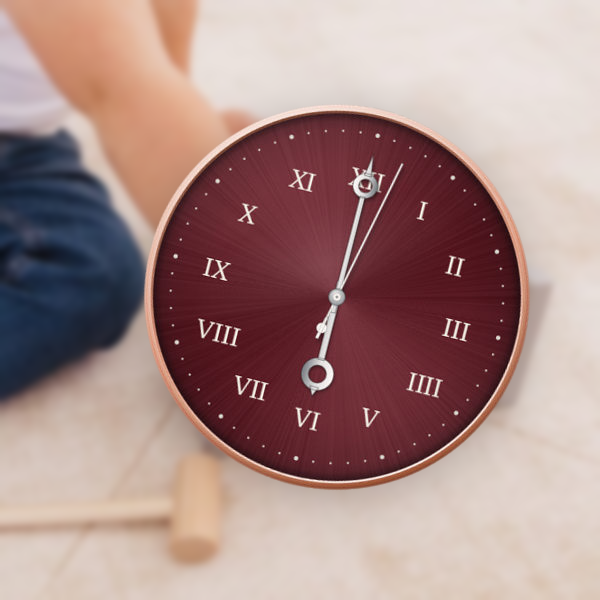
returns {"hour": 6, "minute": 0, "second": 2}
